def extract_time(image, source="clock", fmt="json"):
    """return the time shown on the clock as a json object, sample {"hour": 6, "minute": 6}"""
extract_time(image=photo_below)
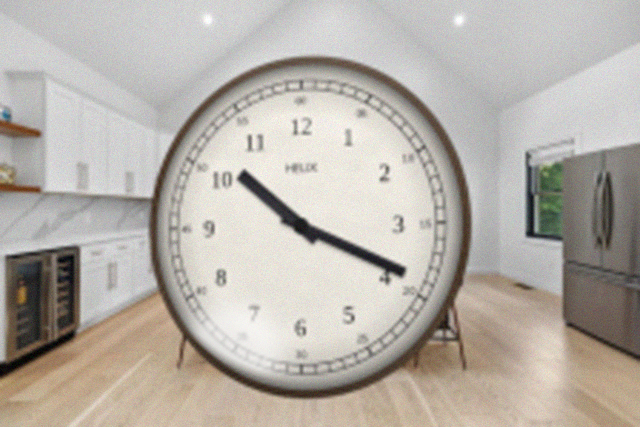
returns {"hour": 10, "minute": 19}
